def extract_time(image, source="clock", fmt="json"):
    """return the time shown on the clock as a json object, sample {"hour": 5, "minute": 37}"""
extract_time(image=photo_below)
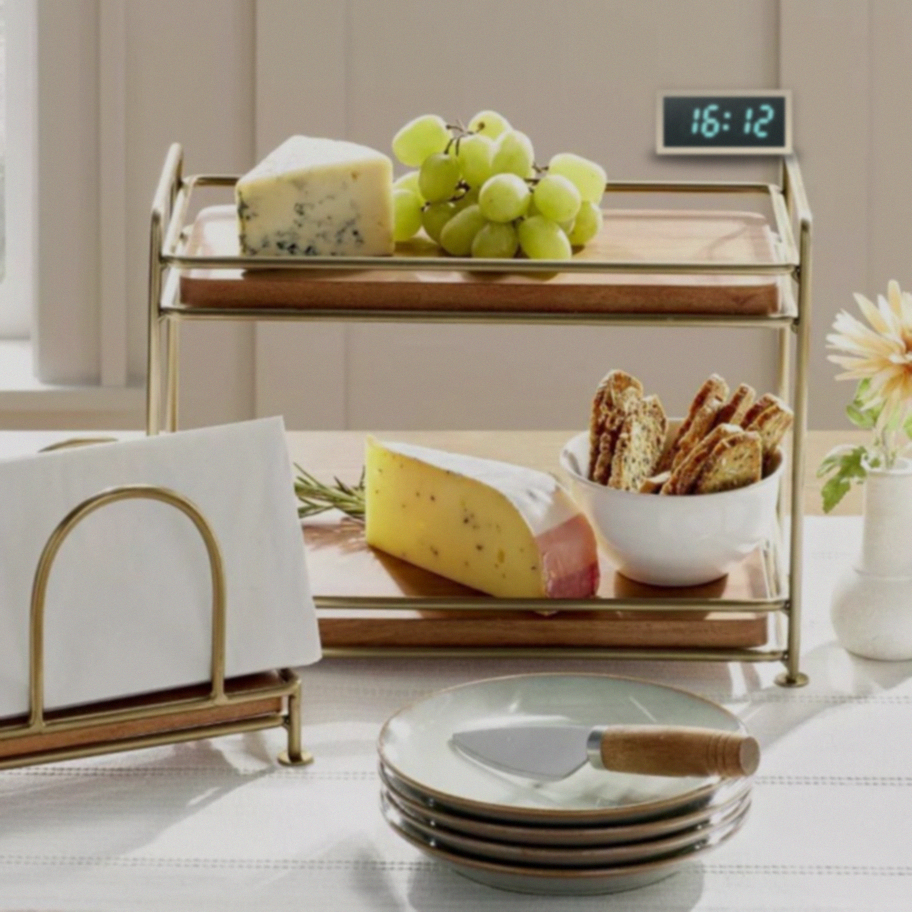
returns {"hour": 16, "minute": 12}
